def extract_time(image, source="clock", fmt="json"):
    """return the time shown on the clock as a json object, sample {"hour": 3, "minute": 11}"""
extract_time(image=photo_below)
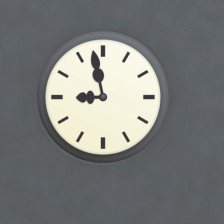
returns {"hour": 8, "minute": 58}
